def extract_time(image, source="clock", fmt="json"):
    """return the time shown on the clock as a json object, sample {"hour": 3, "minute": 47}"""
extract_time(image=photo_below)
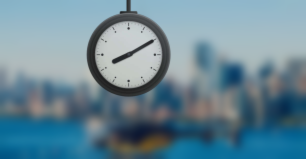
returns {"hour": 8, "minute": 10}
